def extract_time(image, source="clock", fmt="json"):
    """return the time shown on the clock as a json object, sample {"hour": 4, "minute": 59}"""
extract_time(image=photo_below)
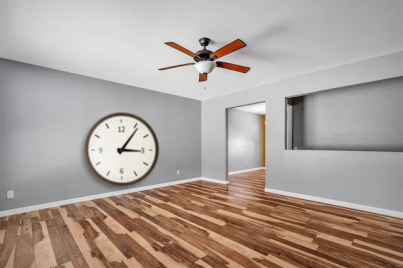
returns {"hour": 3, "minute": 6}
